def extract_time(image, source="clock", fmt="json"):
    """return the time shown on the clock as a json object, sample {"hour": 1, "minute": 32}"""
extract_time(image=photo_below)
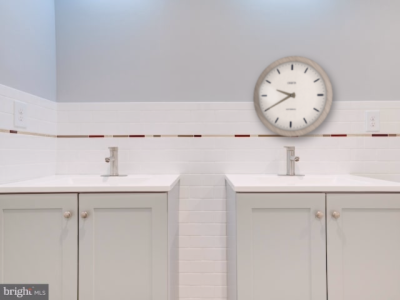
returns {"hour": 9, "minute": 40}
